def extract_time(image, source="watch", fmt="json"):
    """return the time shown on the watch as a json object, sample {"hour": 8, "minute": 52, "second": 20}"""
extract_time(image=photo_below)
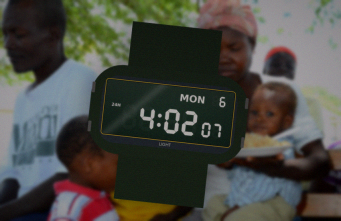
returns {"hour": 4, "minute": 2, "second": 7}
